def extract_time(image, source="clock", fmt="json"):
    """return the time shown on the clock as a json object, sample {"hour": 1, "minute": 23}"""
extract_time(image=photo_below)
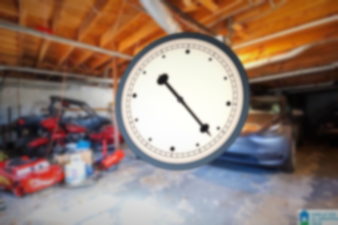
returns {"hour": 10, "minute": 22}
